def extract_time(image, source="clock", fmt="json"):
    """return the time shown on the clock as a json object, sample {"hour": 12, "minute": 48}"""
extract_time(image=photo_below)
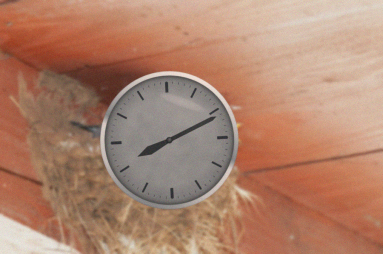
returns {"hour": 8, "minute": 11}
